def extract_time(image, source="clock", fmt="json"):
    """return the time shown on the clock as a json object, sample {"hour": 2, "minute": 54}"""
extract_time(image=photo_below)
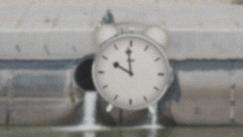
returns {"hour": 9, "minute": 59}
